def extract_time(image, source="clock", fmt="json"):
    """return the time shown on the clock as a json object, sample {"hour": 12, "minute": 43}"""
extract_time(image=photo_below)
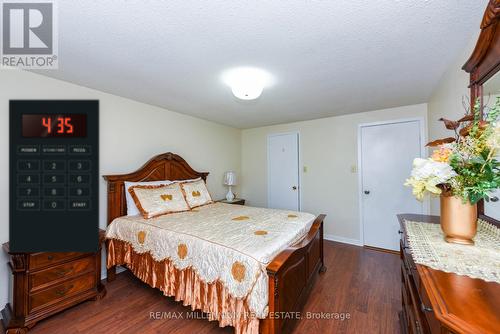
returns {"hour": 4, "minute": 35}
